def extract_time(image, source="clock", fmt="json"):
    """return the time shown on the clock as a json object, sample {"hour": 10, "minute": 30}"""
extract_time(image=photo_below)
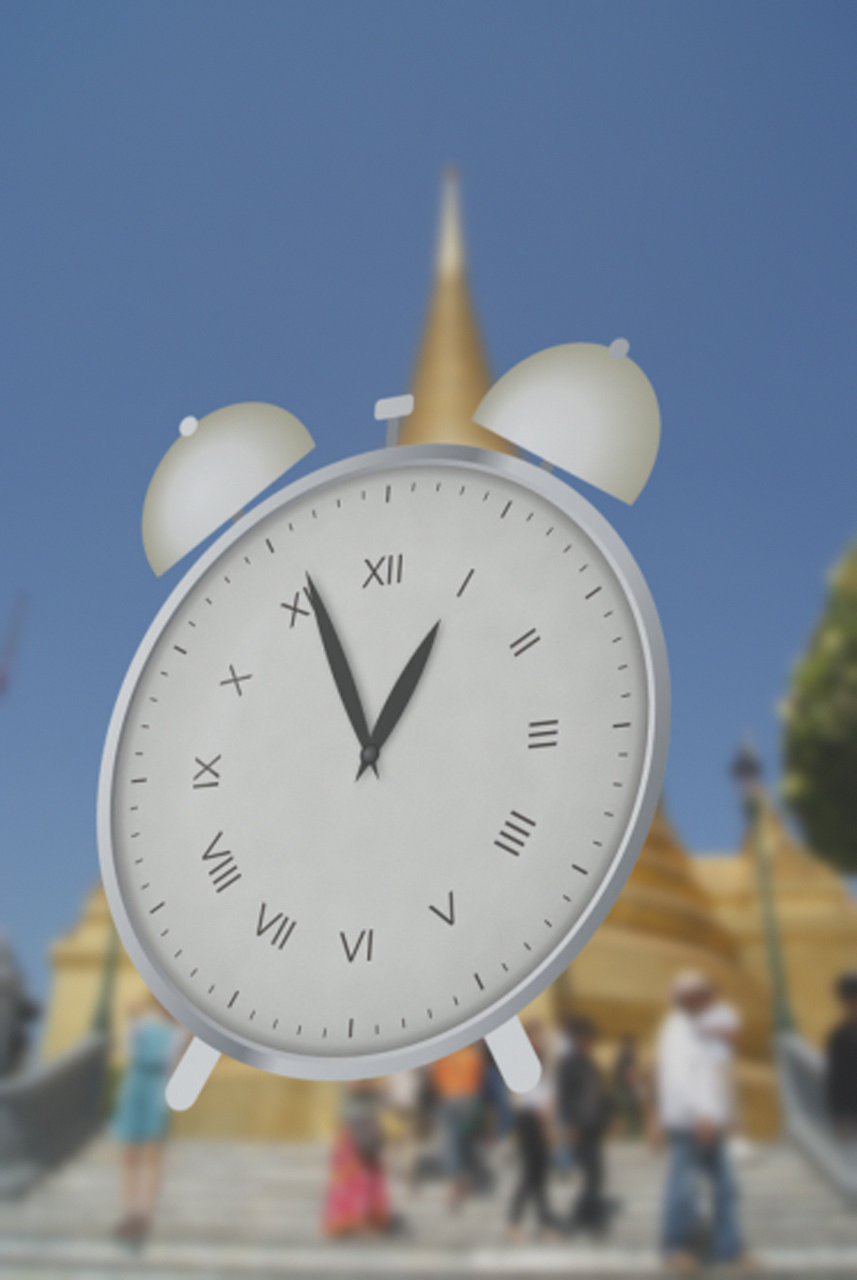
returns {"hour": 12, "minute": 56}
